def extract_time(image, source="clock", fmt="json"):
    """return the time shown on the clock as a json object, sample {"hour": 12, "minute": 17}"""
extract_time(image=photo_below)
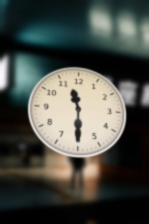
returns {"hour": 11, "minute": 30}
